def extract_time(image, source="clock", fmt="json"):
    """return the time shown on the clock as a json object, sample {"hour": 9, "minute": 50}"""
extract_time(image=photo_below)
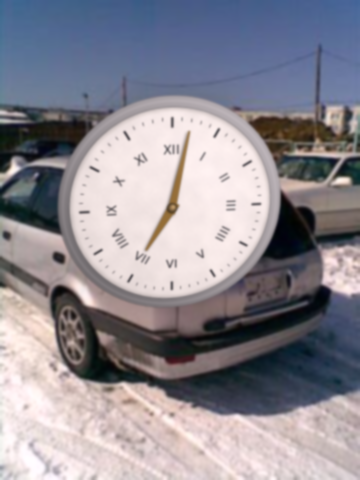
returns {"hour": 7, "minute": 2}
